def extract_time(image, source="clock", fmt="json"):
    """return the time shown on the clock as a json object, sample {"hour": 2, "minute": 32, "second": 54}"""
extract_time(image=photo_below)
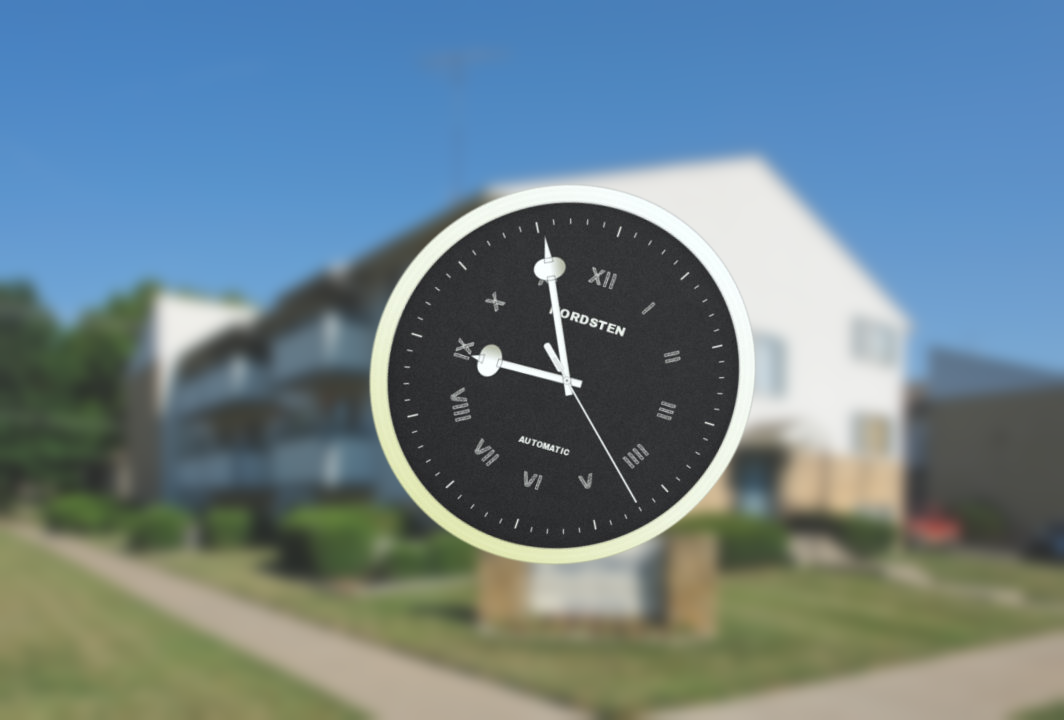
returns {"hour": 8, "minute": 55, "second": 22}
